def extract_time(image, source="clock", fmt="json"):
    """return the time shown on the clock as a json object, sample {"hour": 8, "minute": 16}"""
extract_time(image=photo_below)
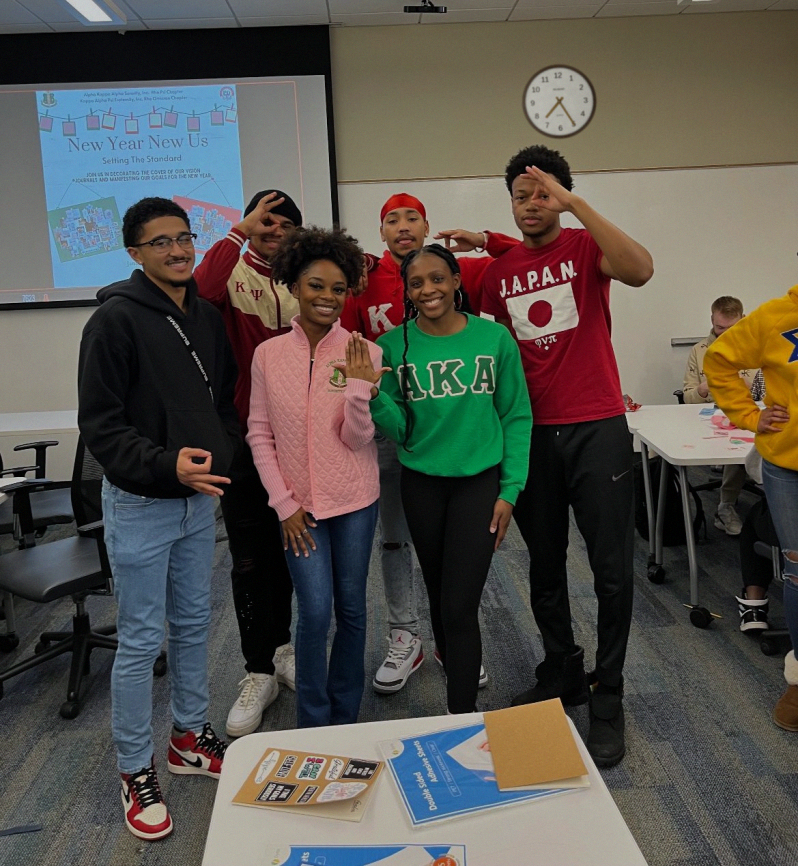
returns {"hour": 7, "minute": 25}
